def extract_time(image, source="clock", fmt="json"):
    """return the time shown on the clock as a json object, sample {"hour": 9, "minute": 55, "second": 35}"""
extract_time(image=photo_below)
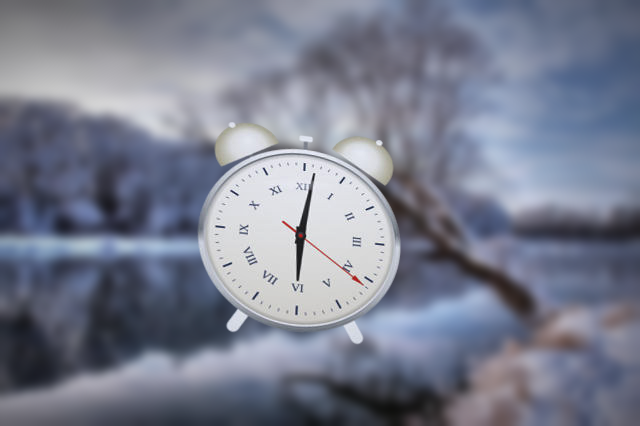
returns {"hour": 6, "minute": 1, "second": 21}
